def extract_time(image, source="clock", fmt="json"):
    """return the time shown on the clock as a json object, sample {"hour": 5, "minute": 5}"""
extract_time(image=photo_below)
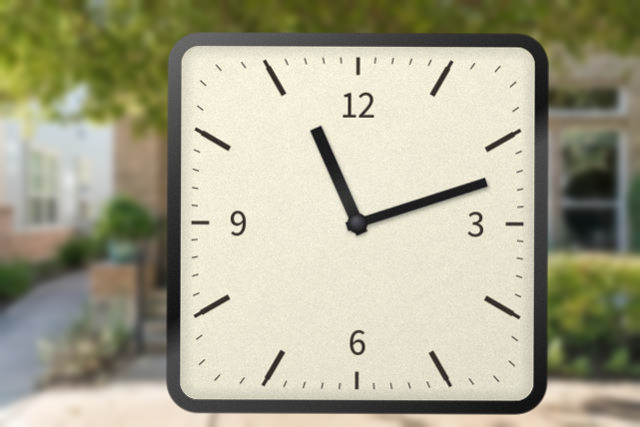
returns {"hour": 11, "minute": 12}
